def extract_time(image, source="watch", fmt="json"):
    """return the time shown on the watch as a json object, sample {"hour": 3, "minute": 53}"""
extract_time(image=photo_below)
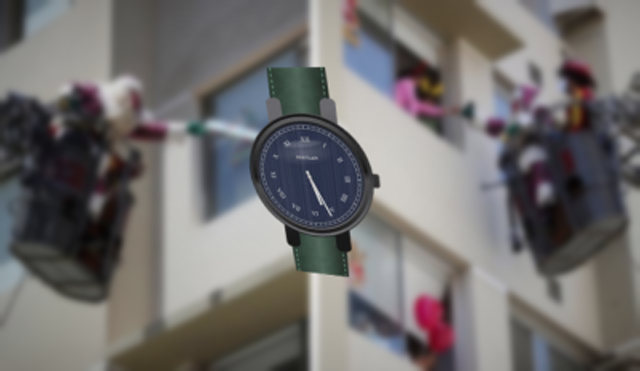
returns {"hour": 5, "minute": 26}
